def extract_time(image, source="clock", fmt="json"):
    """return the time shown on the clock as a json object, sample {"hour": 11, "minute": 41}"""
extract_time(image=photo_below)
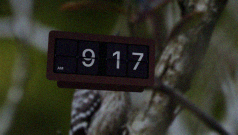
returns {"hour": 9, "minute": 17}
